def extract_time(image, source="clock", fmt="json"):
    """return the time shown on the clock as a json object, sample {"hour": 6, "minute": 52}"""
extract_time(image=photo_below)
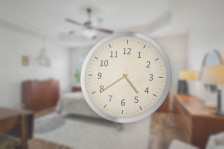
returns {"hour": 4, "minute": 39}
